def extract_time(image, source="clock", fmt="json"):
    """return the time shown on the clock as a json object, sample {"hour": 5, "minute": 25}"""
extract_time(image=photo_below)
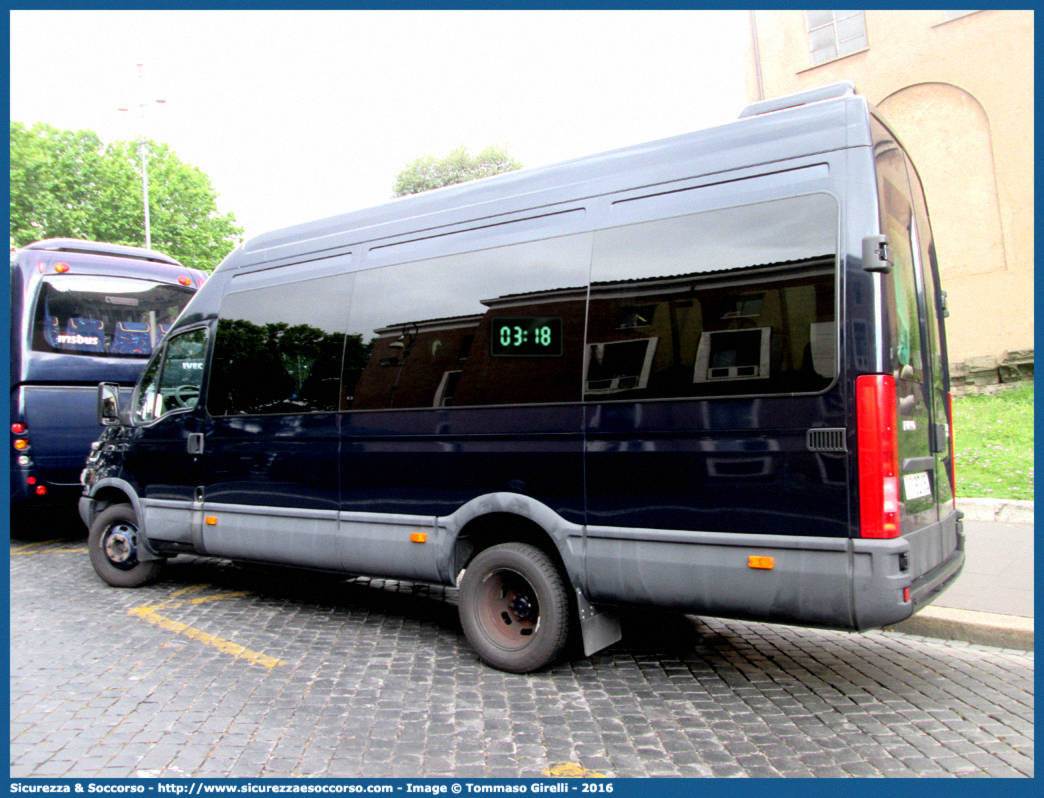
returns {"hour": 3, "minute": 18}
